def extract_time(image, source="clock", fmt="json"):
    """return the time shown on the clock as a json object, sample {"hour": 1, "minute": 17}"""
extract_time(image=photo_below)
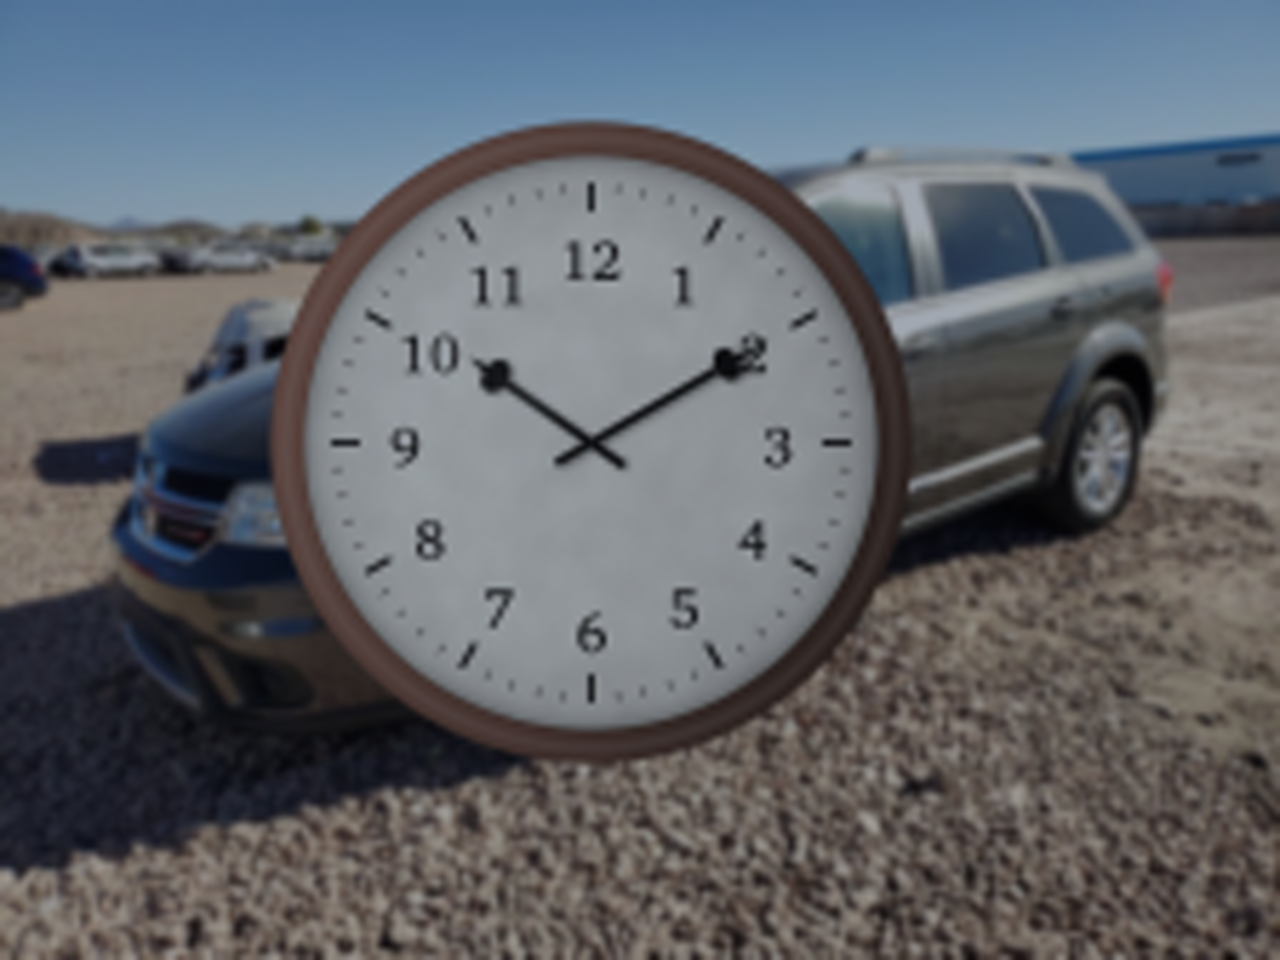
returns {"hour": 10, "minute": 10}
